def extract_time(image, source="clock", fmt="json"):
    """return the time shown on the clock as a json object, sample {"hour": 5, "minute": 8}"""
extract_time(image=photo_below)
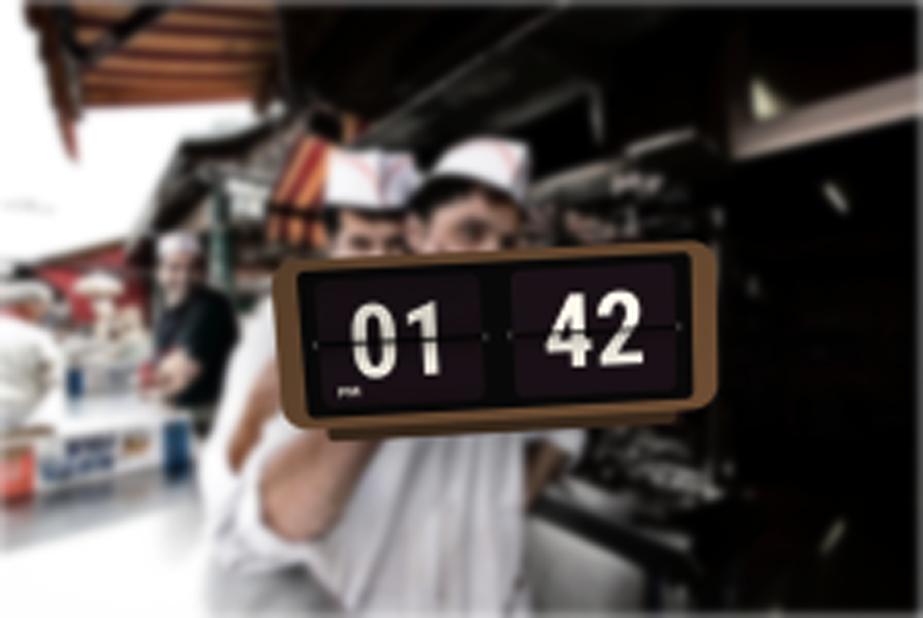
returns {"hour": 1, "minute": 42}
